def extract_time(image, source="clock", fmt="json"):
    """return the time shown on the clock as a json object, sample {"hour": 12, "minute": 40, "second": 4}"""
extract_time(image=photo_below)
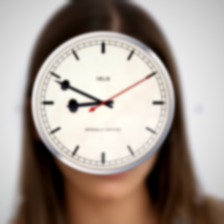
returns {"hour": 8, "minute": 49, "second": 10}
